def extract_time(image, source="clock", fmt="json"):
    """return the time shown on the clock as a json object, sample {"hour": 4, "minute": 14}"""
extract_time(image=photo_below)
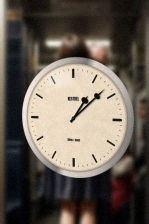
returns {"hour": 1, "minute": 8}
